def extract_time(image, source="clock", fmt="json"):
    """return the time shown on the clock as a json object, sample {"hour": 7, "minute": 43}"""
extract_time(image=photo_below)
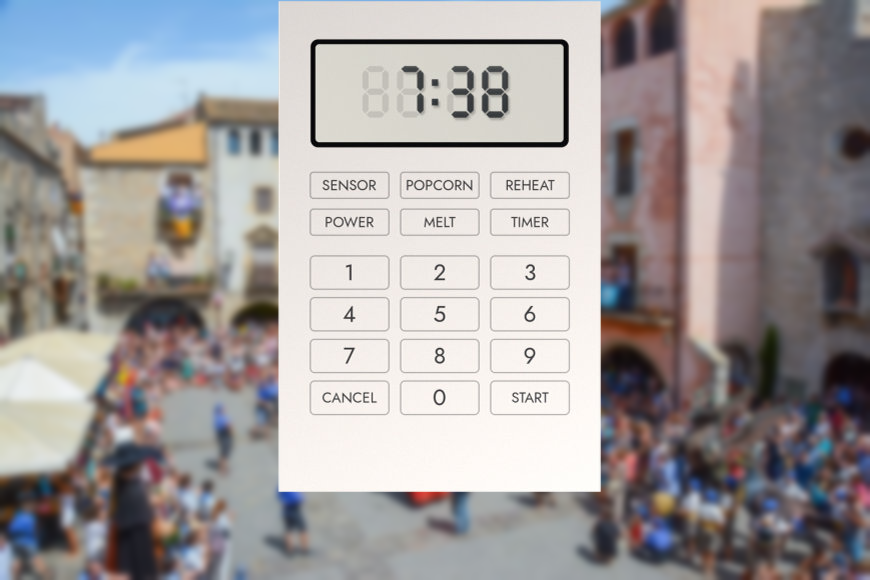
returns {"hour": 7, "minute": 38}
